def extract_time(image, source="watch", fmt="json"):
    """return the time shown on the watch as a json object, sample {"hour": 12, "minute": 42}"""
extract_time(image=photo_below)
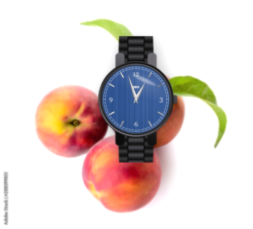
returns {"hour": 12, "minute": 57}
